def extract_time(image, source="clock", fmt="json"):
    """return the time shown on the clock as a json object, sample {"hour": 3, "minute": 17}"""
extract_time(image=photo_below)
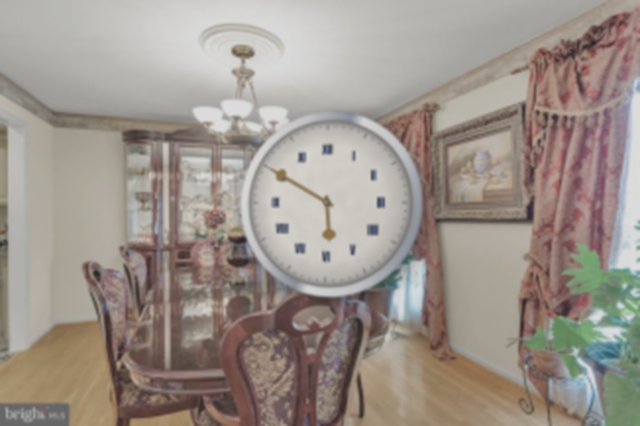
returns {"hour": 5, "minute": 50}
